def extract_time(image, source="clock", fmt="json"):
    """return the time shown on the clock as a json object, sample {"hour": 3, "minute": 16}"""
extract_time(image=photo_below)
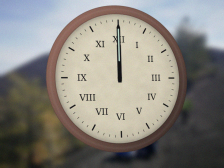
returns {"hour": 12, "minute": 0}
